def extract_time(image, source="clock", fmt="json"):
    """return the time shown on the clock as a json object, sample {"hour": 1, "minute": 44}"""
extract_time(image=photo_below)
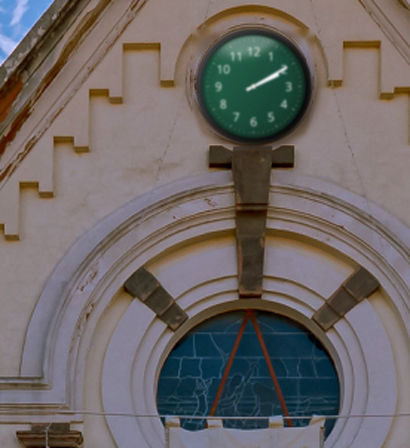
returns {"hour": 2, "minute": 10}
